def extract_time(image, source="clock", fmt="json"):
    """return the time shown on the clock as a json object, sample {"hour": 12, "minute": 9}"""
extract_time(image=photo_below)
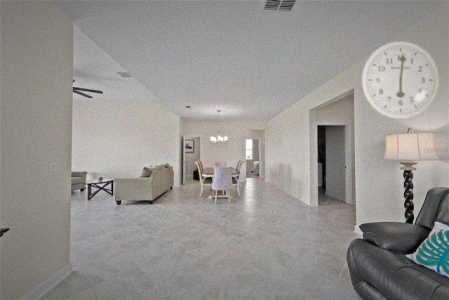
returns {"hour": 6, "minute": 1}
